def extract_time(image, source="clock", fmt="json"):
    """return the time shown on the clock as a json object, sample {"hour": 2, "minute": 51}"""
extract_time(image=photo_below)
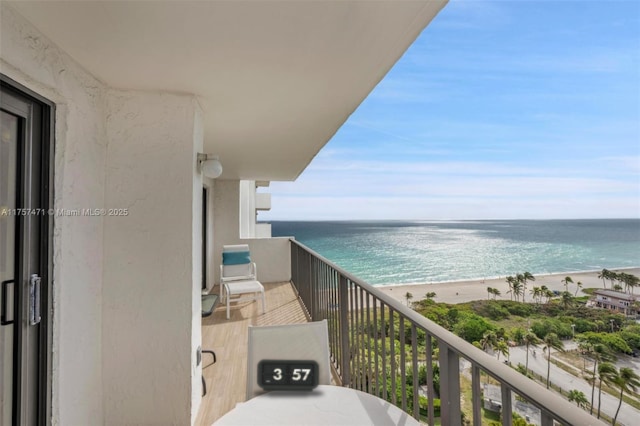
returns {"hour": 3, "minute": 57}
